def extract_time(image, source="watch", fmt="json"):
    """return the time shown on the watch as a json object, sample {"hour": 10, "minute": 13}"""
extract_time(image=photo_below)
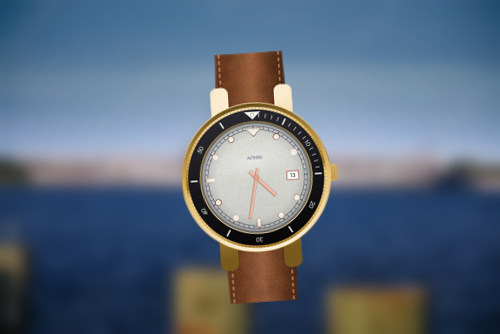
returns {"hour": 4, "minute": 32}
